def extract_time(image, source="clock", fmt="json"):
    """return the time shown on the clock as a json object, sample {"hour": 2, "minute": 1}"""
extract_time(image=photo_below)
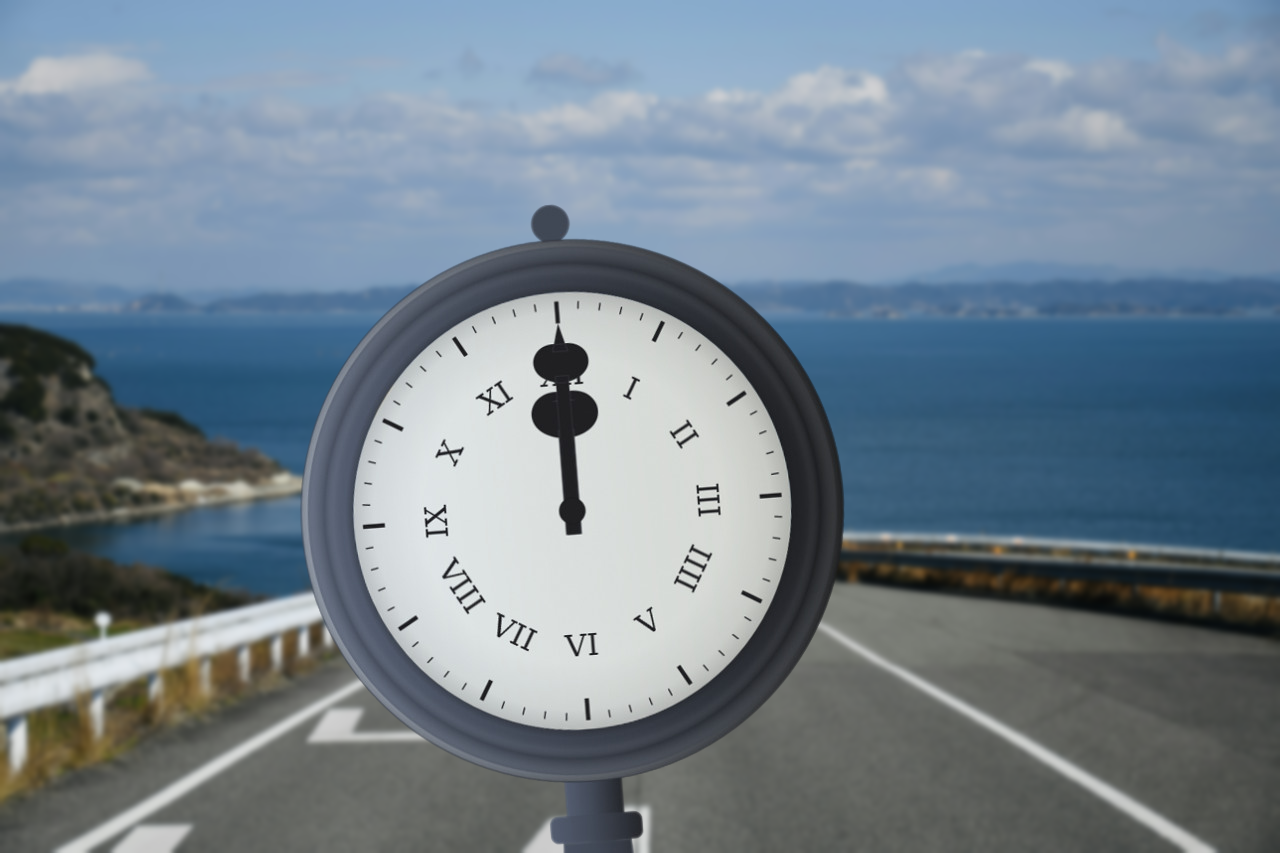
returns {"hour": 12, "minute": 0}
